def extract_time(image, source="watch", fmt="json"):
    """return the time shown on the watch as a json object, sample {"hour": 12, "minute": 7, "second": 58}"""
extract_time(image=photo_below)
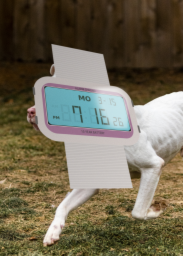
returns {"hour": 7, "minute": 16, "second": 26}
